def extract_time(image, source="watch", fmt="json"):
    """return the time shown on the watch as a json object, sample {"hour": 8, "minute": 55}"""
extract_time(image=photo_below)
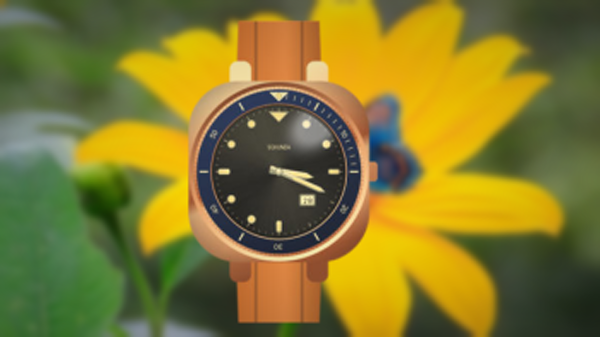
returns {"hour": 3, "minute": 19}
